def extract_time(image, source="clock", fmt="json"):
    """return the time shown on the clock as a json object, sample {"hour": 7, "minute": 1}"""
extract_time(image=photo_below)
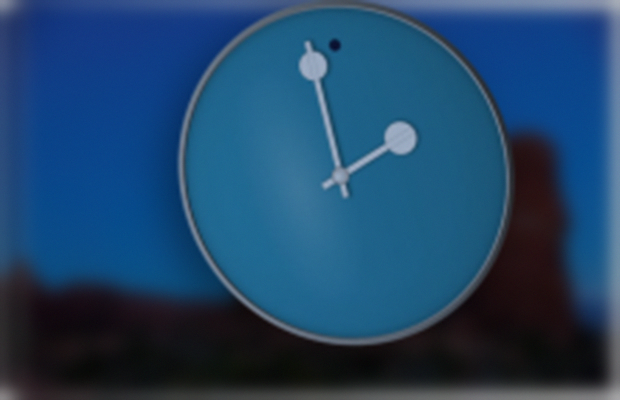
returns {"hour": 1, "minute": 58}
